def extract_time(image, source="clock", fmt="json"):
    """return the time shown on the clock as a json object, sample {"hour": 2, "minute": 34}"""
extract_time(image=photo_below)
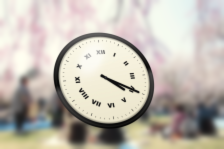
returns {"hour": 4, "minute": 20}
